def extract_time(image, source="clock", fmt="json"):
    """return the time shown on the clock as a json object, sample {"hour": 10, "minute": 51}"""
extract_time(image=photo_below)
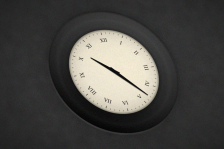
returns {"hour": 10, "minute": 23}
